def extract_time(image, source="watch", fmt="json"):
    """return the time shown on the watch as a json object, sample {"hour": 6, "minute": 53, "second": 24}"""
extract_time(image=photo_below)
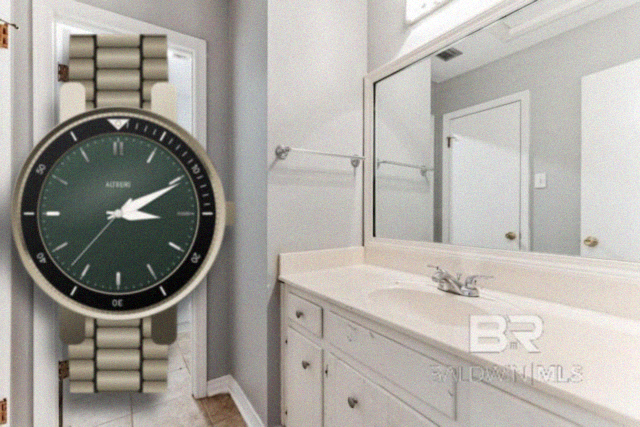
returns {"hour": 3, "minute": 10, "second": 37}
